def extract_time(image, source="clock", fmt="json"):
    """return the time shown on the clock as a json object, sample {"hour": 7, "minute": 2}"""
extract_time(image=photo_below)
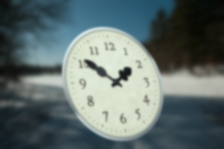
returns {"hour": 1, "minute": 51}
